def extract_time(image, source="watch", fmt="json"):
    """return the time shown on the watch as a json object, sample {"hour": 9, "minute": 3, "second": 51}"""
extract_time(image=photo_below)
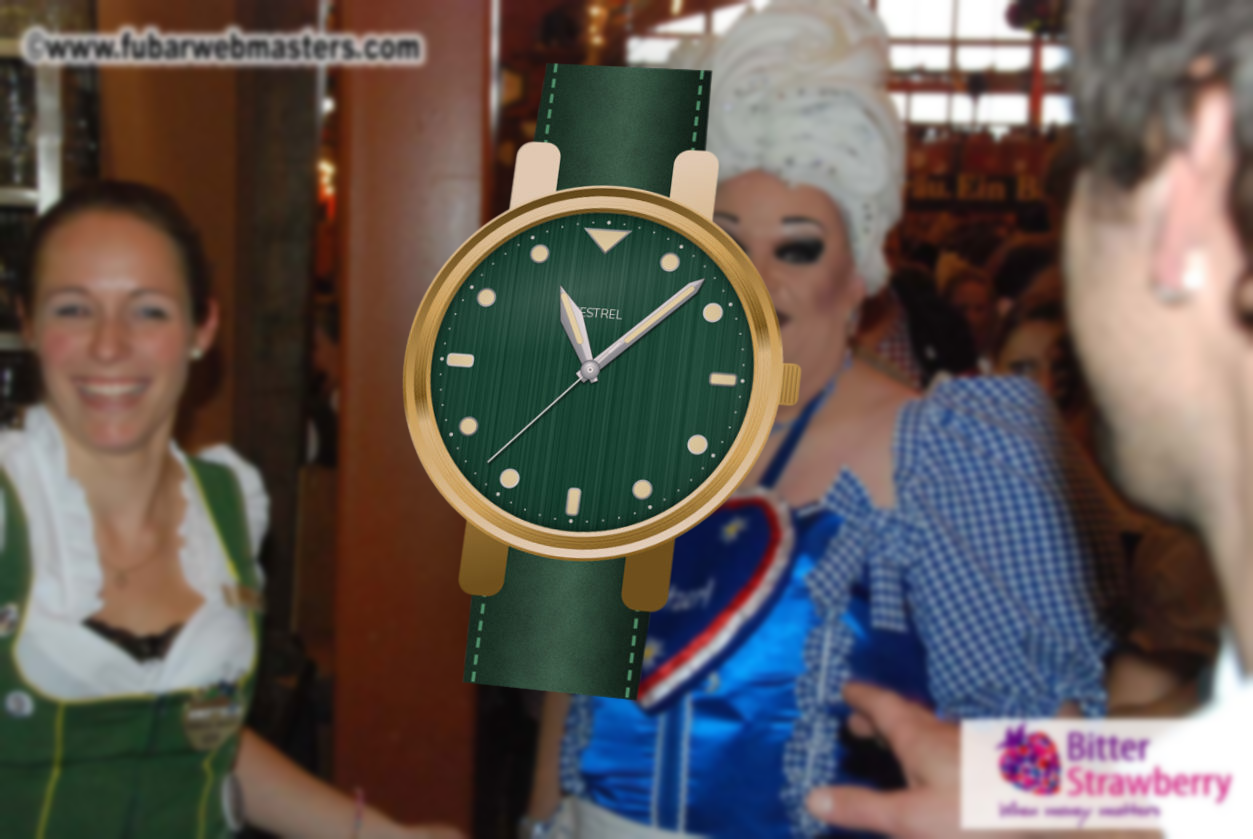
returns {"hour": 11, "minute": 7, "second": 37}
